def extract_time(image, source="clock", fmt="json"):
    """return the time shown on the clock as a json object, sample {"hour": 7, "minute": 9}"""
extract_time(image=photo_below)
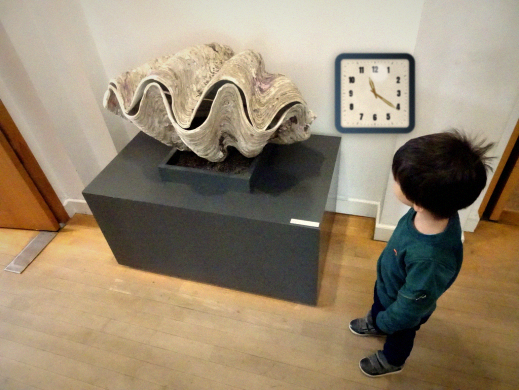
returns {"hour": 11, "minute": 21}
